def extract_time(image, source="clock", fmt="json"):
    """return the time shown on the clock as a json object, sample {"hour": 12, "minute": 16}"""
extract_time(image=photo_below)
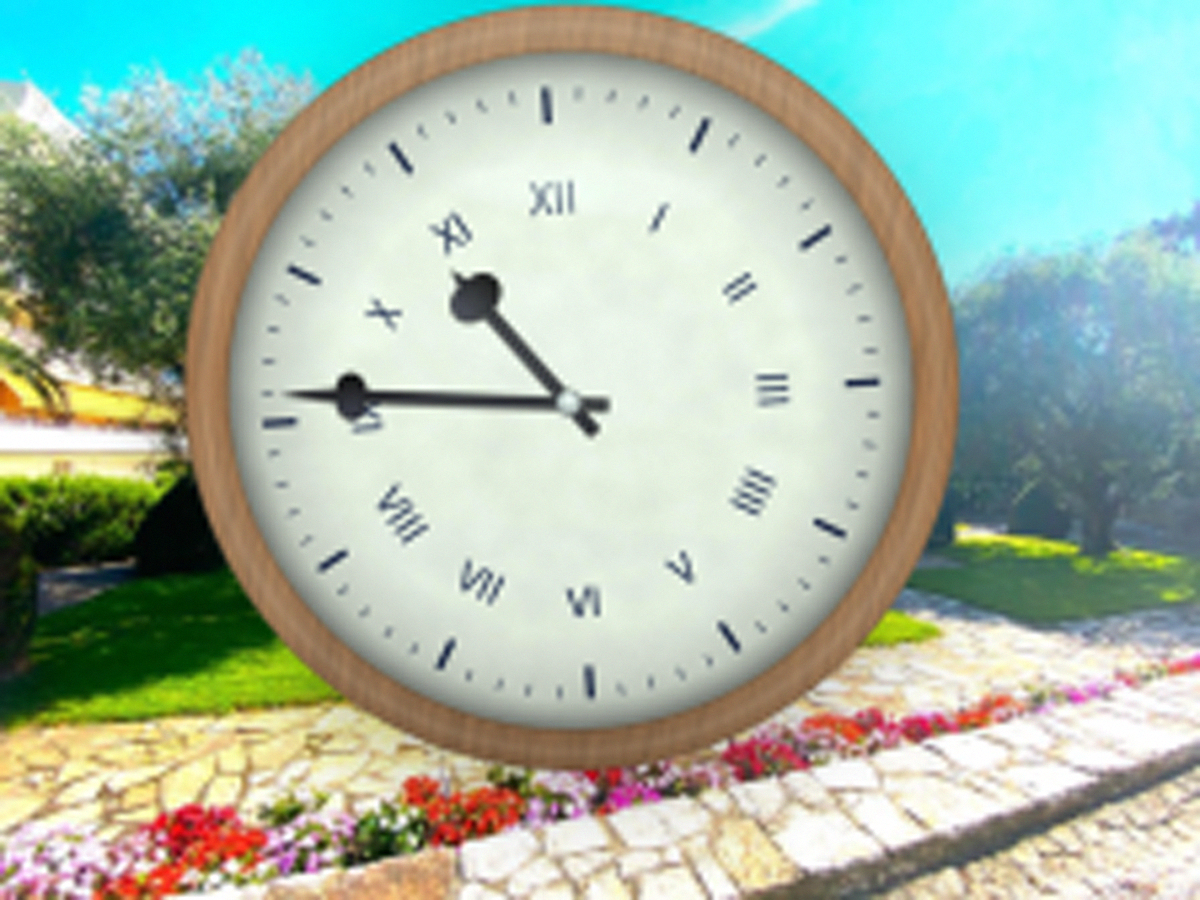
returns {"hour": 10, "minute": 46}
